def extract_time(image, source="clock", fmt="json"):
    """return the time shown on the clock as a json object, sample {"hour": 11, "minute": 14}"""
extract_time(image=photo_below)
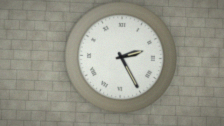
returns {"hour": 2, "minute": 25}
